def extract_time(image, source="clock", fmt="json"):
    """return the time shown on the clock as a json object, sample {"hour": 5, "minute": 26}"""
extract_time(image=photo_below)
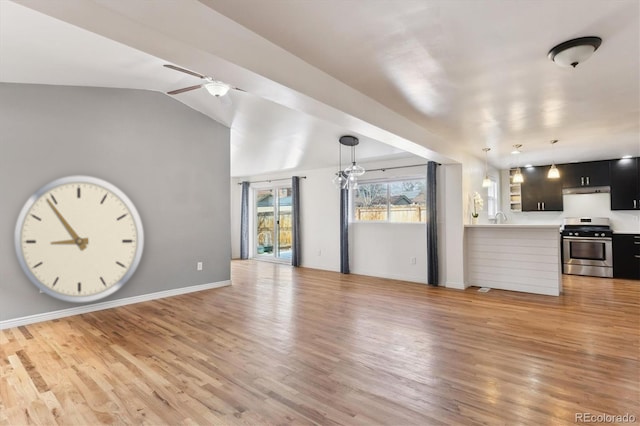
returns {"hour": 8, "minute": 54}
